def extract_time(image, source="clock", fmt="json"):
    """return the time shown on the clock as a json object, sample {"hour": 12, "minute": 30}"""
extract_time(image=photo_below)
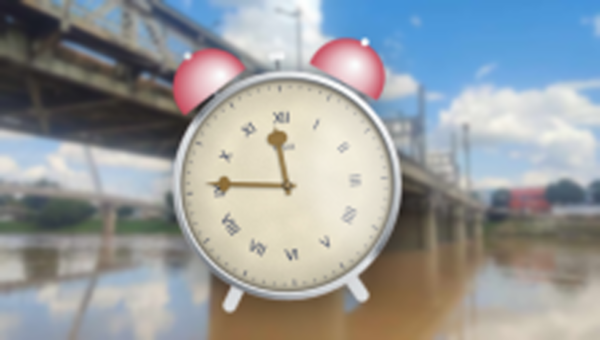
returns {"hour": 11, "minute": 46}
